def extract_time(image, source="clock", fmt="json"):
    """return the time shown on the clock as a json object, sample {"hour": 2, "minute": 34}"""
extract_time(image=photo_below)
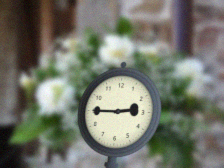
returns {"hour": 2, "minute": 45}
